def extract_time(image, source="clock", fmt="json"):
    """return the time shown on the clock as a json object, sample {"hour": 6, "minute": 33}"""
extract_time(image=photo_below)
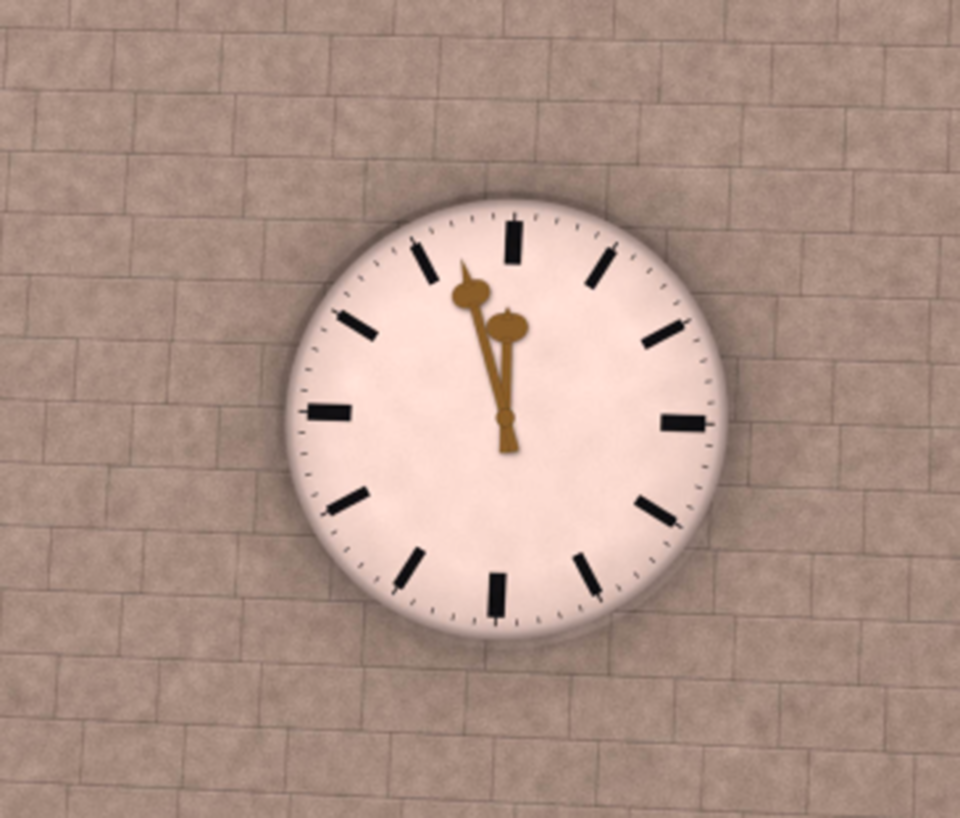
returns {"hour": 11, "minute": 57}
